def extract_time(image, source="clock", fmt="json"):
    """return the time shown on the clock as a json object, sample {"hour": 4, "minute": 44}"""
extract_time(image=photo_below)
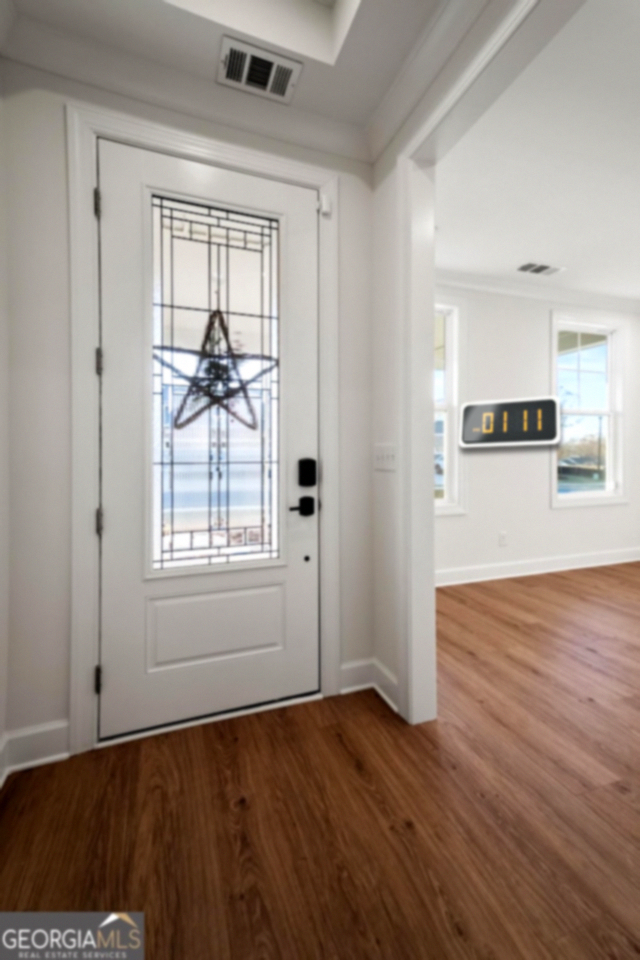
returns {"hour": 1, "minute": 11}
